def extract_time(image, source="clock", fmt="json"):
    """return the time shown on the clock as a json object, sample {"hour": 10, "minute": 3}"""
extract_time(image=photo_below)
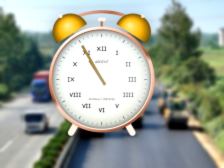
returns {"hour": 10, "minute": 55}
